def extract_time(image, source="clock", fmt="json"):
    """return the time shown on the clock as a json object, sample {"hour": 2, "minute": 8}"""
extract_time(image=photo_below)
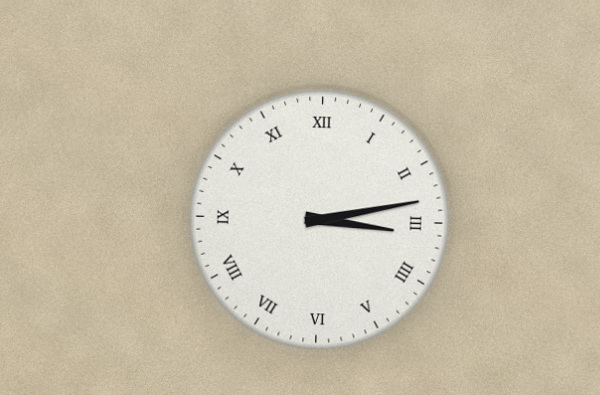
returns {"hour": 3, "minute": 13}
